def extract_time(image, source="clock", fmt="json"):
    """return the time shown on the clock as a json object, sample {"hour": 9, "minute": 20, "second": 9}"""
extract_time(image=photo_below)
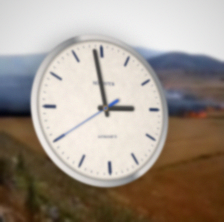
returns {"hour": 2, "minute": 58, "second": 40}
